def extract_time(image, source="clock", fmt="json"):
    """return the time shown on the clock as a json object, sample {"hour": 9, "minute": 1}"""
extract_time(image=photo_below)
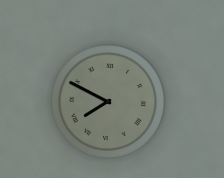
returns {"hour": 7, "minute": 49}
